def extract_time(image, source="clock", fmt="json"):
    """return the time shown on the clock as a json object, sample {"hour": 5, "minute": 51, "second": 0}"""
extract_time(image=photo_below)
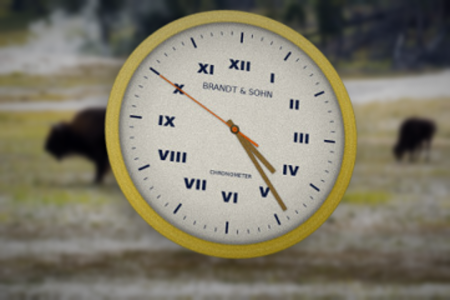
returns {"hour": 4, "minute": 23, "second": 50}
